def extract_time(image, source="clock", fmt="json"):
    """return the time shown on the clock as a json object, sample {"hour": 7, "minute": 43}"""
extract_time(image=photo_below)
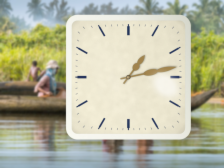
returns {"hour": 1, "minute": 13}
